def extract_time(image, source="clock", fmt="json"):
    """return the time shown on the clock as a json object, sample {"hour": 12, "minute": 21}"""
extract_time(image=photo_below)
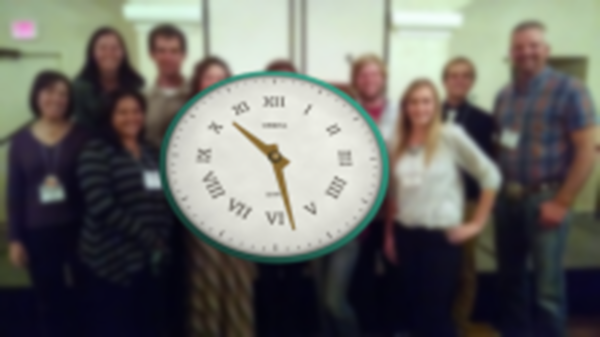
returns {"hour": 10, "minute": 28}
